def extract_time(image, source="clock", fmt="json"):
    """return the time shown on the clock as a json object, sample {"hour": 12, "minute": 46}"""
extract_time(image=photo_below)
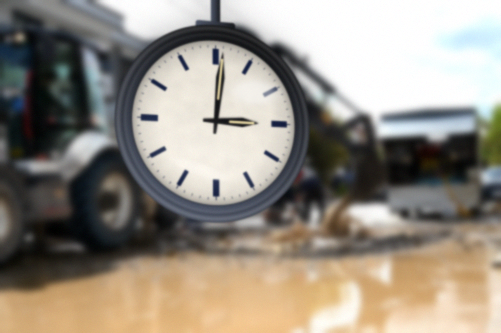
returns {"hour": 3, "minute": 1}
